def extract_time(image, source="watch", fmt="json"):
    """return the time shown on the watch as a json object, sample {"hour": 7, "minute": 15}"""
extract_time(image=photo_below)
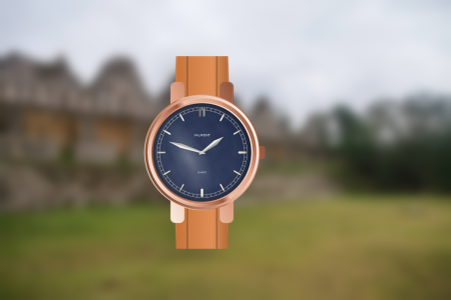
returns {"hour": 1, "minute": 48}
